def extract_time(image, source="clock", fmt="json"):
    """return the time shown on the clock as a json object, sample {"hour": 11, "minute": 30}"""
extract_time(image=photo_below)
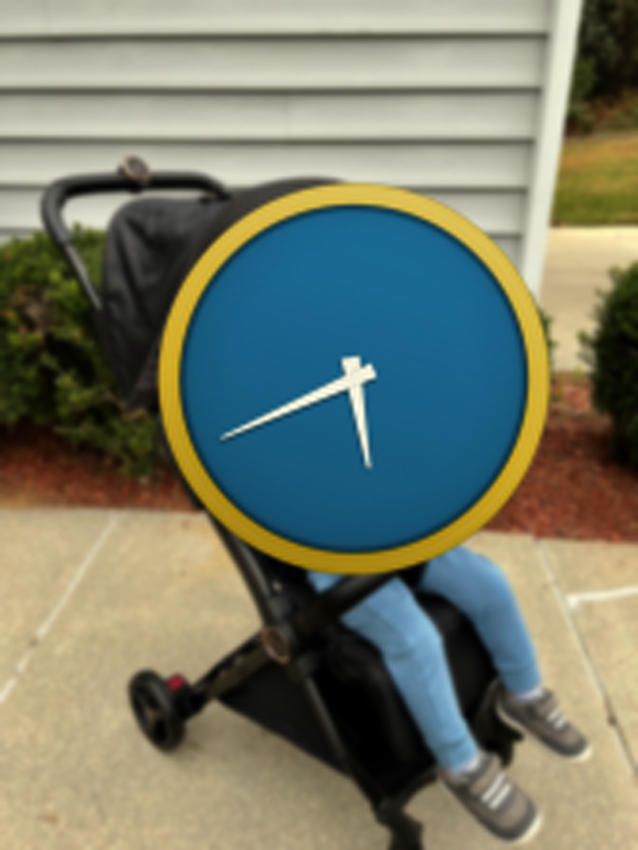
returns {"hour": 5, "minute": 41}
